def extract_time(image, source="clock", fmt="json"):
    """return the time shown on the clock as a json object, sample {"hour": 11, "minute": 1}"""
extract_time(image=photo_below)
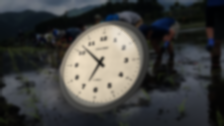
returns {"hour": 6, "minute": 52}
